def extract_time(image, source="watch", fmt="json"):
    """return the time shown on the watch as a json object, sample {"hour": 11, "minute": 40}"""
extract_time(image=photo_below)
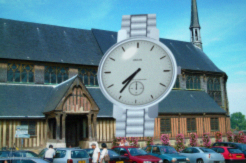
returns {"hour": 7, "minute": 36}
